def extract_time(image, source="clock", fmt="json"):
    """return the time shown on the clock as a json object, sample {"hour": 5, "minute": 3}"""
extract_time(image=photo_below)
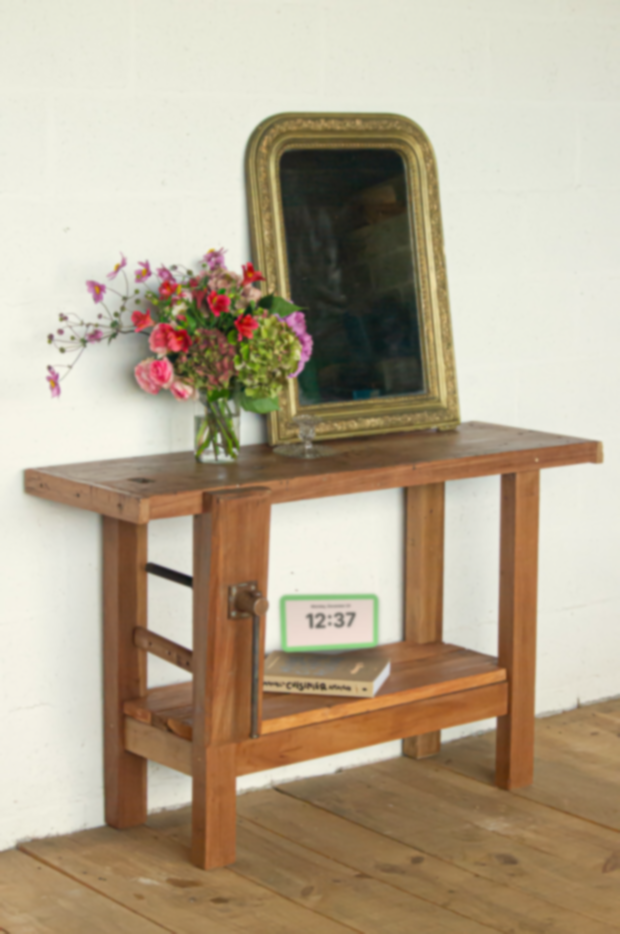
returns {"hour": 12, "minute": 37}
